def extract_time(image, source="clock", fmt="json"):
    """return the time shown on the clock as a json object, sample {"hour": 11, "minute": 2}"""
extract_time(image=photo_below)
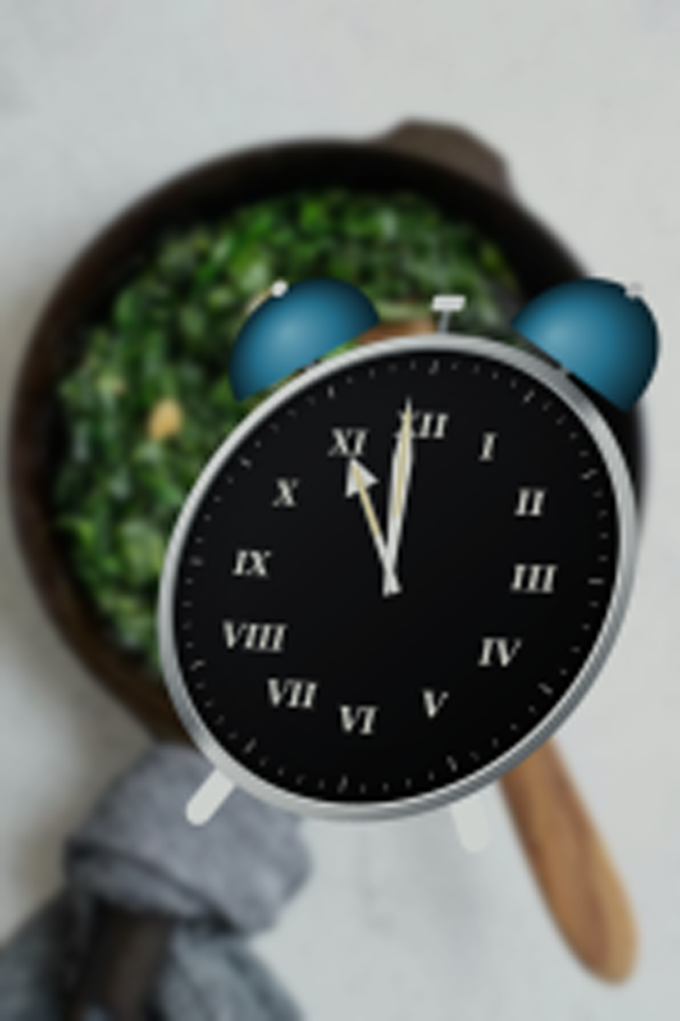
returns {"hour": 10, "minute": 59}
